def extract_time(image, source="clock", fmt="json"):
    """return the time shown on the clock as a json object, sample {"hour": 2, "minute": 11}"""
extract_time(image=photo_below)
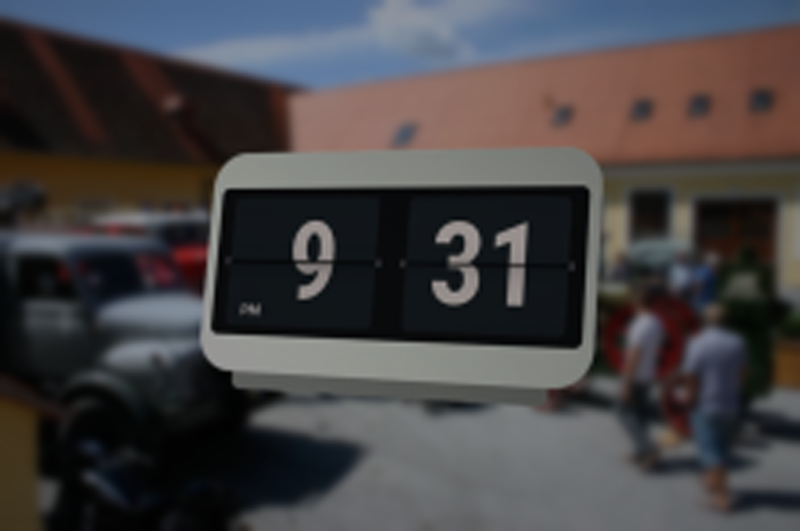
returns {"hour": 9, "minute": 31}
